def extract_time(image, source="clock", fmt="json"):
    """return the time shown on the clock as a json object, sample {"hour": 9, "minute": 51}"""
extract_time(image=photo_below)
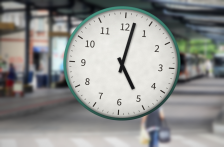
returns {"hour": 5, "minute": 2}
